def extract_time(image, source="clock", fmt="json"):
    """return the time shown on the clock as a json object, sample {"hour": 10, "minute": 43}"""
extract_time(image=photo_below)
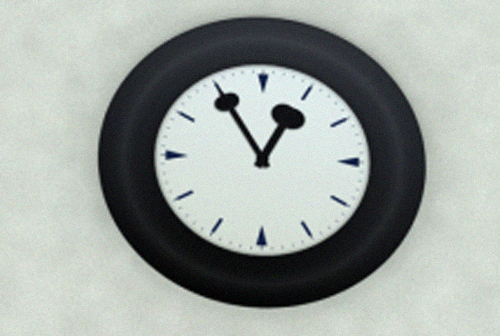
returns {"hour": 12, "minute": 55}
